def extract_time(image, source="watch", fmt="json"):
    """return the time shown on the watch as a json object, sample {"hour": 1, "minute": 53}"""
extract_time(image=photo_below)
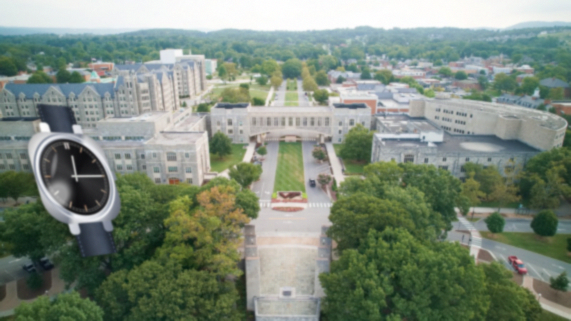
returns {"hour": 12, "minute": 15}
